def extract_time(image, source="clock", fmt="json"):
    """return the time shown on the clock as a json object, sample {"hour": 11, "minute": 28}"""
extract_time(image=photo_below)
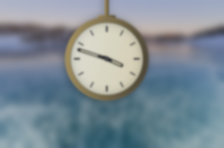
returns {"hour": 3, "minute": 48}
